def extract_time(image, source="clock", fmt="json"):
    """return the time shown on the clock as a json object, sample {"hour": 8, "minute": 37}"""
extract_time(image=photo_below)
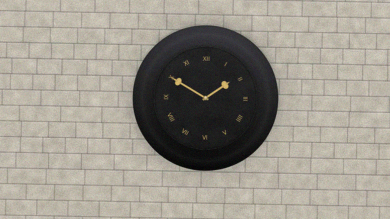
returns {"hour": 1, "minute": 50}
